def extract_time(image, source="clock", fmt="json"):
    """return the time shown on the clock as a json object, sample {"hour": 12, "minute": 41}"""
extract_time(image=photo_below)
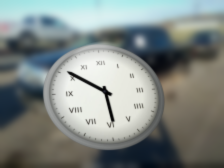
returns {"hour": 5, "minute": 51}
